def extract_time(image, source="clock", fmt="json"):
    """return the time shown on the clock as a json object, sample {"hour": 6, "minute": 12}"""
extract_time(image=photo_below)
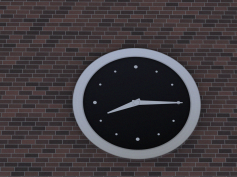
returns {"hour": 8, "minute": 15}
